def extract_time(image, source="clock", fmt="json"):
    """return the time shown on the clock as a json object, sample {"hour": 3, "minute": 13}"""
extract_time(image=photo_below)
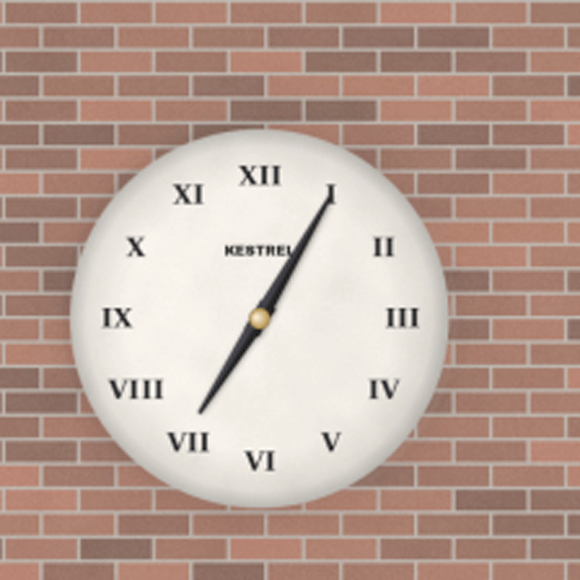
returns {"hour": 7, "minute": 5}
